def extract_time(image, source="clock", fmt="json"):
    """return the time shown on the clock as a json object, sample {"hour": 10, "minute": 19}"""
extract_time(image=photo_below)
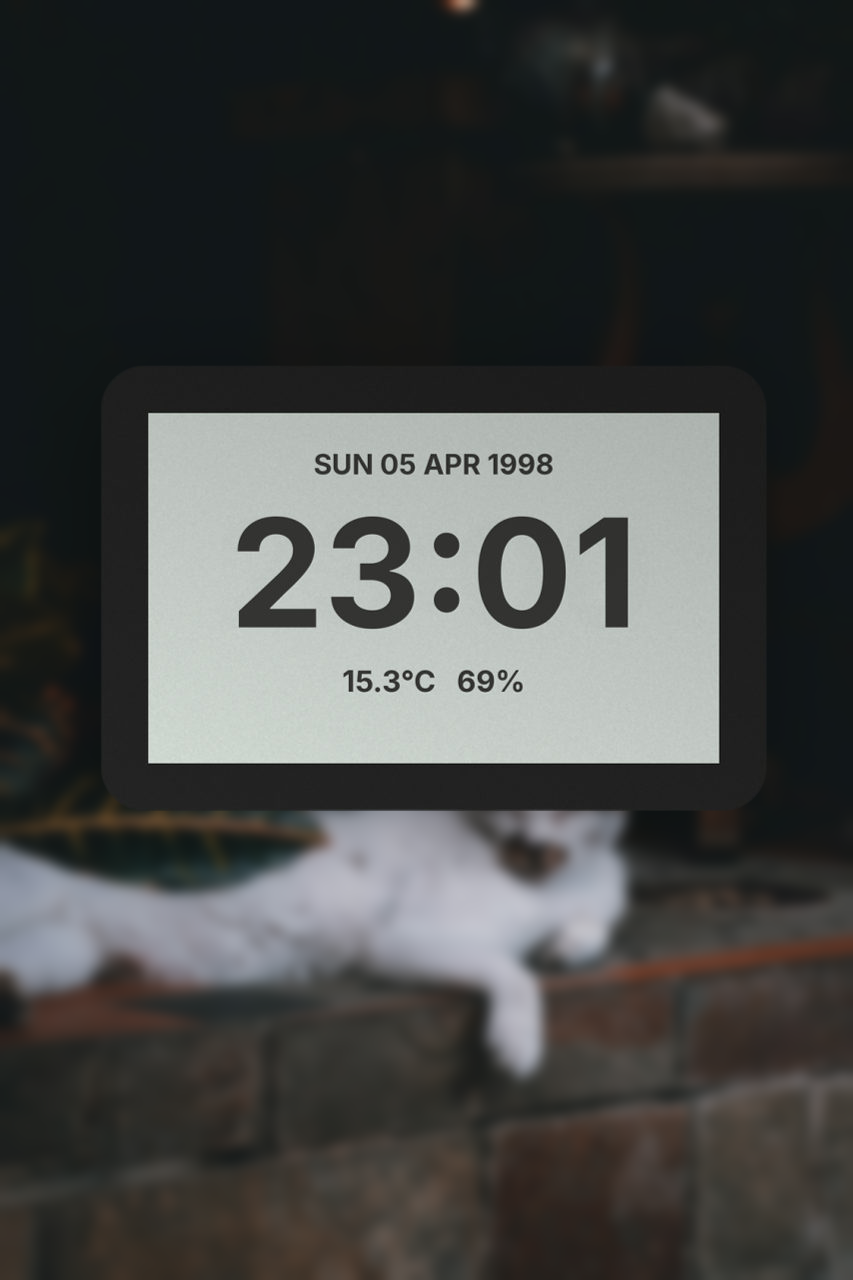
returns {"hour": 23, "minute": 1}
